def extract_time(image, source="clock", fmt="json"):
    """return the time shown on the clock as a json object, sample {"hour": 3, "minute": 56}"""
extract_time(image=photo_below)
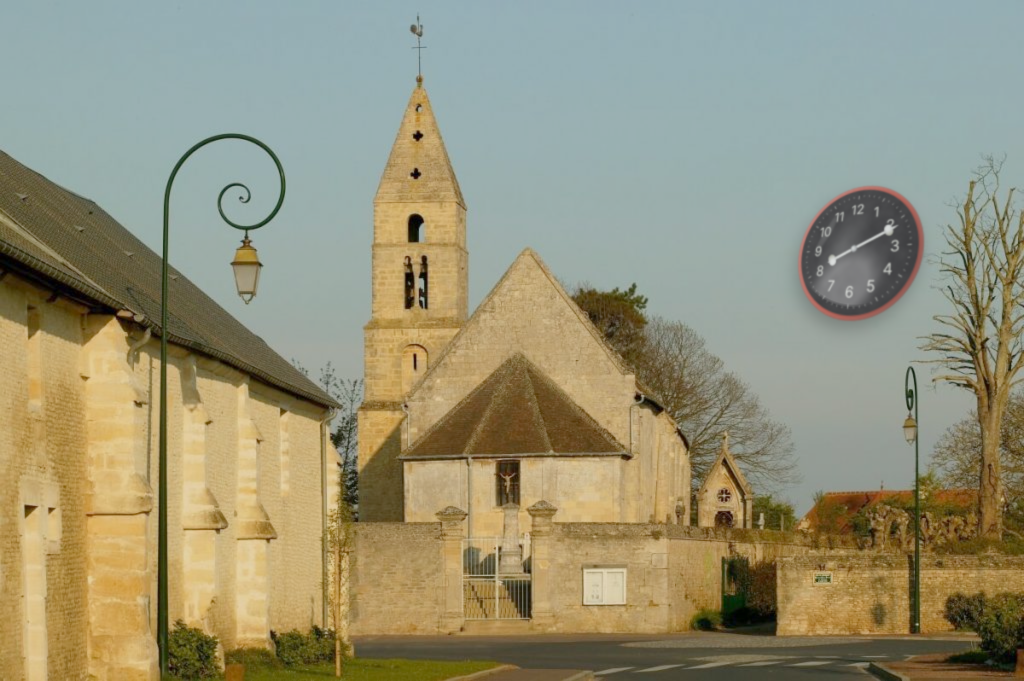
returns {"hour": 8, "minute": 11}
